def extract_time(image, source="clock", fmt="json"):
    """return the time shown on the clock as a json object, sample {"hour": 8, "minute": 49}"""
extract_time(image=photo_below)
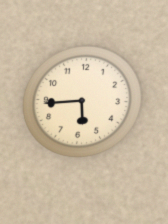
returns {"hour": 5, "minute": 44}
